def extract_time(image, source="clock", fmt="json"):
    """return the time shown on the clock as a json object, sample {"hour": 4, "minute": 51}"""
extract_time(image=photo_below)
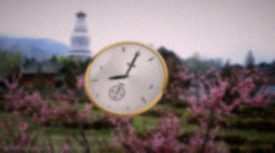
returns {"hour": 8, "minute": 0}
